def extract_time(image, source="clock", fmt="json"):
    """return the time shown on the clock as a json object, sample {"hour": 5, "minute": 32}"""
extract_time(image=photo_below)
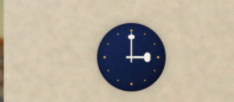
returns {"hour": 3, "minute": 0}
